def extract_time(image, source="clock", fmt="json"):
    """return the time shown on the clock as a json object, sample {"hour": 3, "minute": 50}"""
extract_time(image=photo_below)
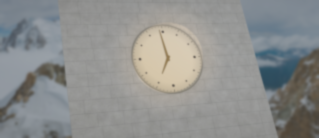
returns {"hour": 6, "minute": 59}
